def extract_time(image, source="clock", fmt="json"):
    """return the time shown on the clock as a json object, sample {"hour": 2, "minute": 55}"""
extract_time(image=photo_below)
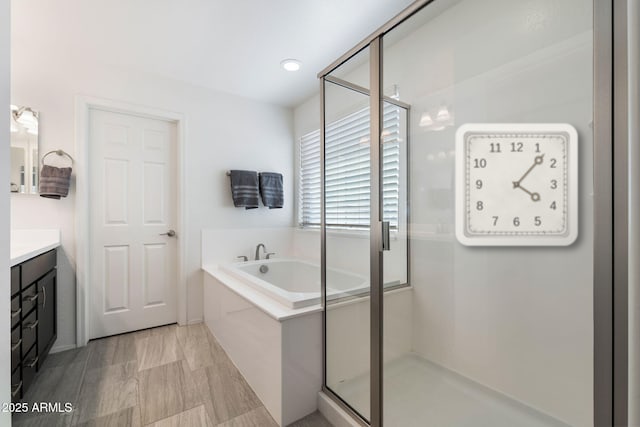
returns {"hour": 4, "minute": 7}
